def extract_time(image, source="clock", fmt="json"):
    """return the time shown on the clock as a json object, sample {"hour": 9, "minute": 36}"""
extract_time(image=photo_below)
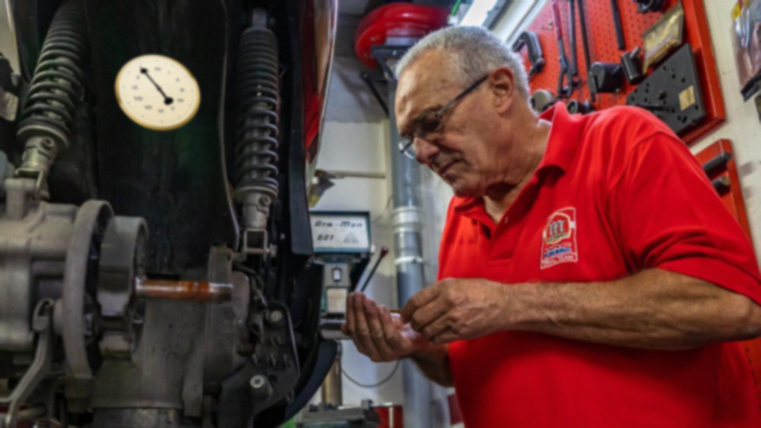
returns {"hour": 4, "minute": 54}
